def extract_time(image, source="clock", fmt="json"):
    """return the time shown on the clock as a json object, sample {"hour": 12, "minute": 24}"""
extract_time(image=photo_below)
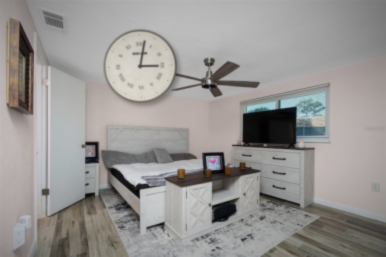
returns {"hour": 3, "minute": 2}
